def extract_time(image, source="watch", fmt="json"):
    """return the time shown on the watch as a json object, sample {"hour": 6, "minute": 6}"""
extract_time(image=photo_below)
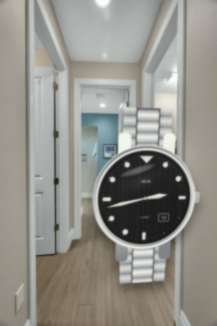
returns {"hour": 2, "minute": 43}
